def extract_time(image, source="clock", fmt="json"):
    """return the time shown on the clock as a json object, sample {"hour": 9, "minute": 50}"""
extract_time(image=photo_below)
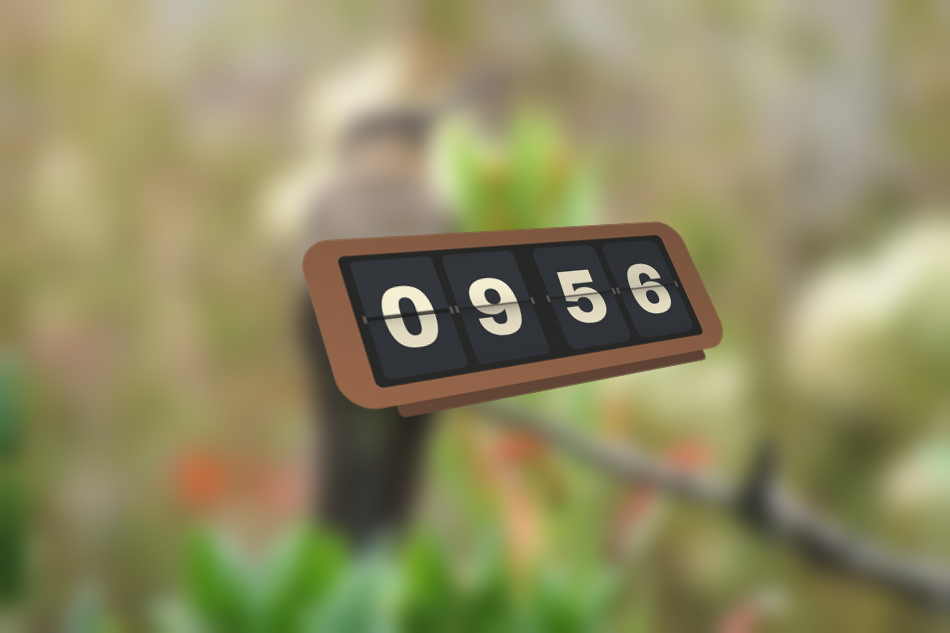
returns {"hour": 9, "minute": 56}
